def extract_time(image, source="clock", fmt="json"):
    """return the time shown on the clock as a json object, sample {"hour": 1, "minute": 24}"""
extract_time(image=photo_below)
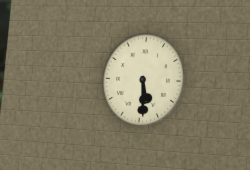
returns {"hour": 5, "minute": 29}
